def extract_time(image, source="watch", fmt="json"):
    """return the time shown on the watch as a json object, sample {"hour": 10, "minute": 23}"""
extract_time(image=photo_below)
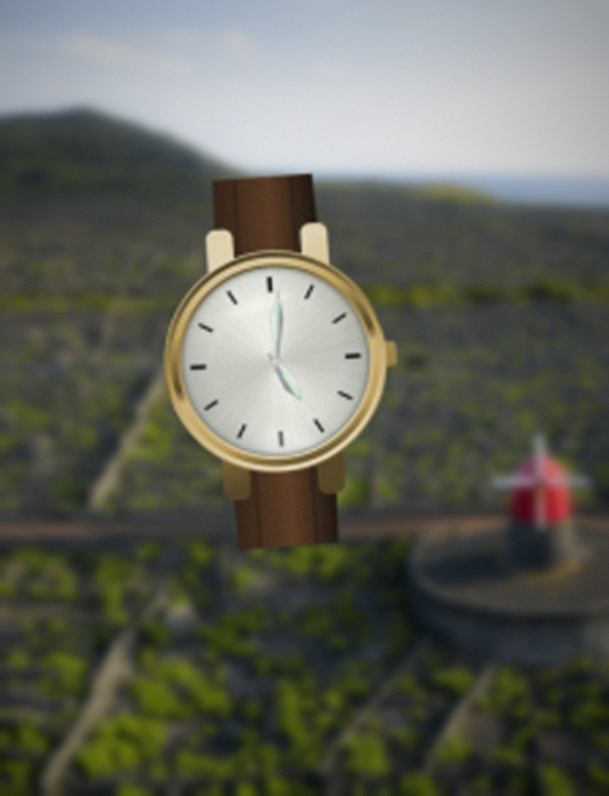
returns {"hour": 5, "minute": 1}
